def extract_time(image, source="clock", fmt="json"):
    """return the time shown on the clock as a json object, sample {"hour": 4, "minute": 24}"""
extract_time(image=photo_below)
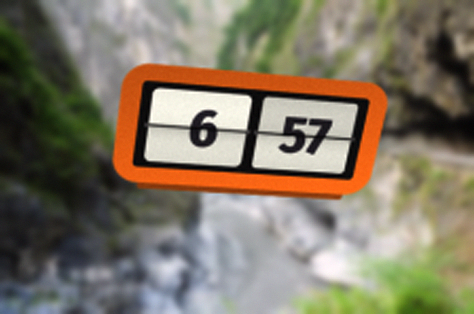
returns {"hour": 6, "minute": 57}
